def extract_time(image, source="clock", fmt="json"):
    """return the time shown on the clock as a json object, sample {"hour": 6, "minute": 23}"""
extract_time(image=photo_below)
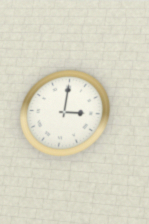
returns {"hour": 3, "minute": 0}
